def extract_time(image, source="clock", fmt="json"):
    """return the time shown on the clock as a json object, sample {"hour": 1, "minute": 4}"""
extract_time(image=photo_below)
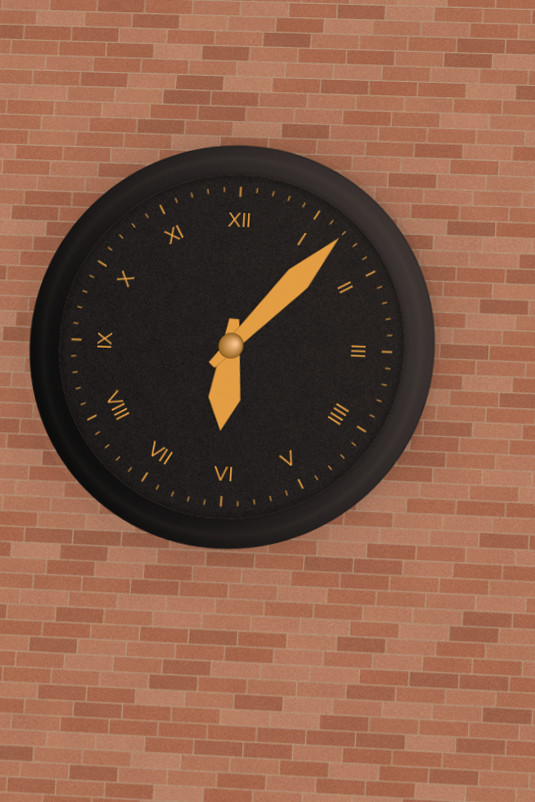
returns {"hour": 6, "minute": 7}
